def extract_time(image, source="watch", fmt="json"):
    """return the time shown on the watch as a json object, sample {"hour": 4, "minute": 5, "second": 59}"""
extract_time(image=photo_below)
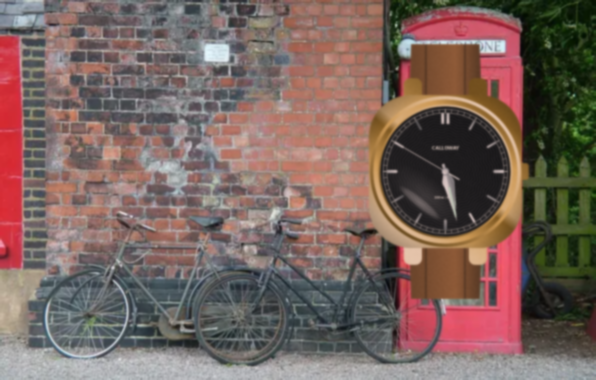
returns {"hour": 5, "minute": 27, "second": 50}
